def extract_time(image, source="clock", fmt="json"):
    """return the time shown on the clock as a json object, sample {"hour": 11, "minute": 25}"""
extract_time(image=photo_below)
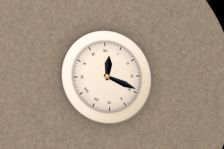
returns {"hour": 12, "minute": 19}
